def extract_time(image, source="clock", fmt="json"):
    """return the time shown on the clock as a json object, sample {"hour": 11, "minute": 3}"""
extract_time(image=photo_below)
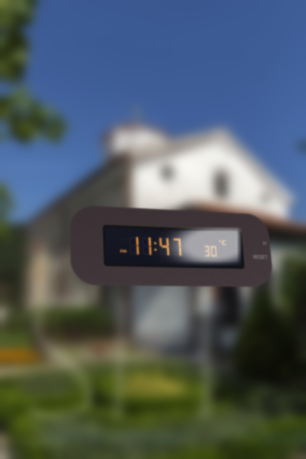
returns {"hour": 11, "minute": 47}
